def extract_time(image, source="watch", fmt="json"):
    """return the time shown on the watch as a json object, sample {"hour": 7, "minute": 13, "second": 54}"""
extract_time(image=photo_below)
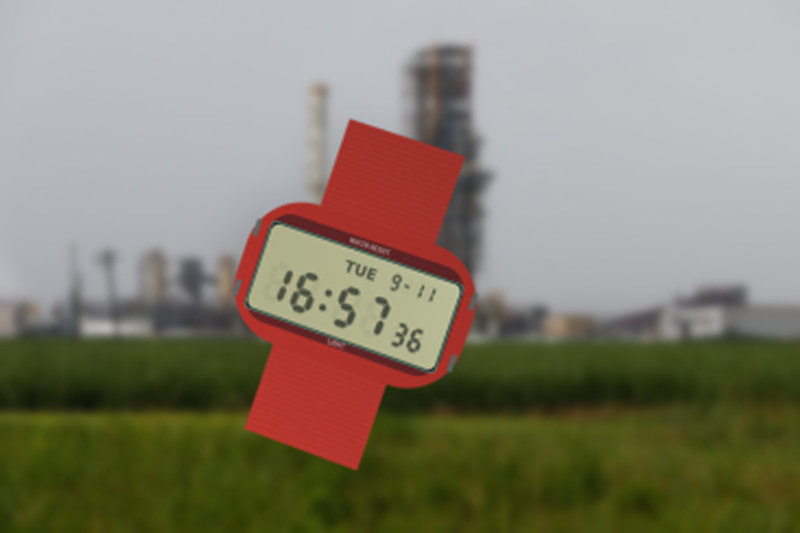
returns {"hour": 16, "minute": 57, "second": 36}
